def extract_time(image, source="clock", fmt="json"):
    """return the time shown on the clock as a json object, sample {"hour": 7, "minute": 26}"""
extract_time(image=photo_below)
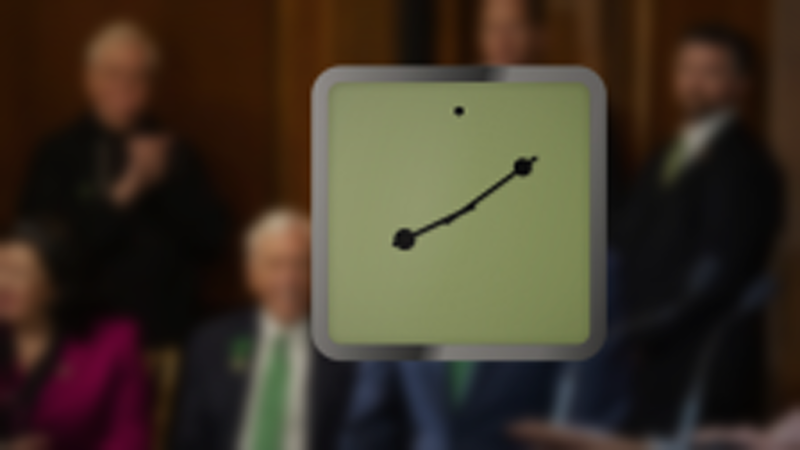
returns {"hour": 8, "minute": 9}
